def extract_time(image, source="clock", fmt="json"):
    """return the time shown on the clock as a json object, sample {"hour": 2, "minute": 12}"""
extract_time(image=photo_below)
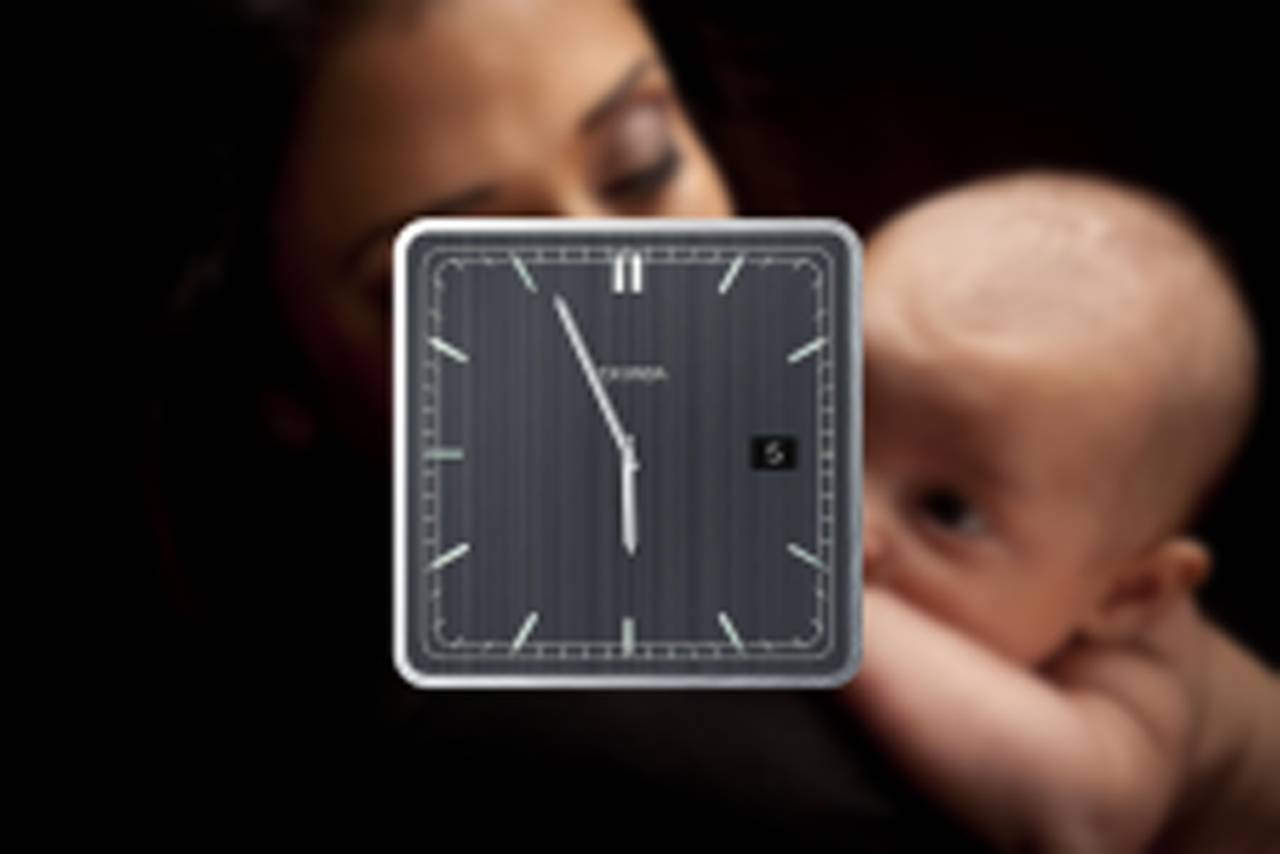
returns {"hour": 5, "minute": 56}
